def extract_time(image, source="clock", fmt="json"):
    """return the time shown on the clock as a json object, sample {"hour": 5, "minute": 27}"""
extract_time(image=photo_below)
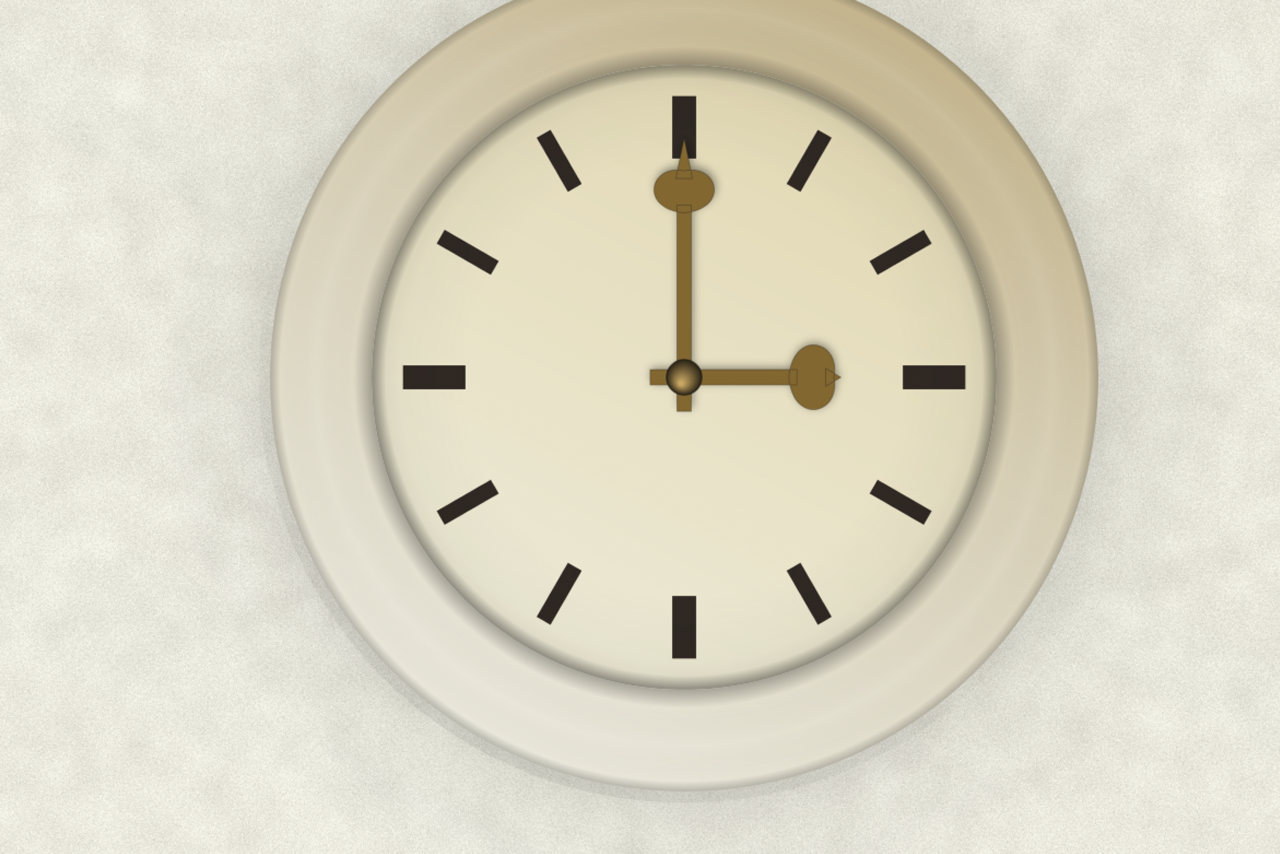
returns {"hour": 3, "minute": 0}
